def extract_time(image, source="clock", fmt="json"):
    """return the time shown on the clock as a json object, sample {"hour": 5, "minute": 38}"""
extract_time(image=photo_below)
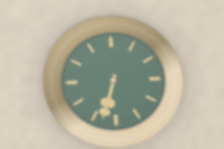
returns {"hour": 6, "minute": 33}
